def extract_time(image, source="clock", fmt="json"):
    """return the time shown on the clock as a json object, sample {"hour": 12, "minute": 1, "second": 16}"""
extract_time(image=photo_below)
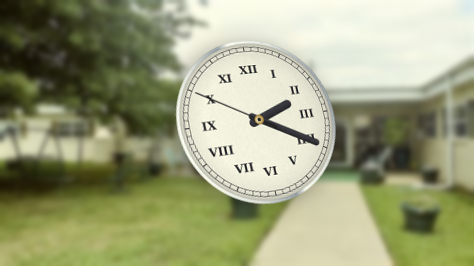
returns {"hour": 2, "minute": 19, "second": 50}
